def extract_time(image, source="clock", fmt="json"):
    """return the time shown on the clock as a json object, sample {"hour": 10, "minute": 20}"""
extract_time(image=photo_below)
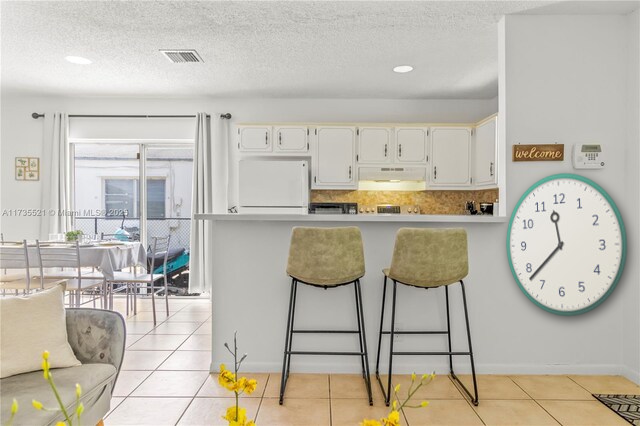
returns {"hour": 11, "minute": 38}
